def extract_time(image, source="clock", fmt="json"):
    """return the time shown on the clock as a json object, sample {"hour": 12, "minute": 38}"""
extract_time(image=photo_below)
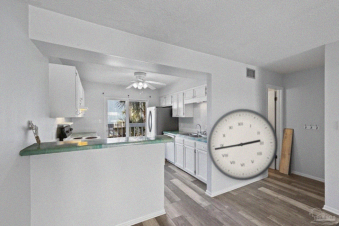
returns {"hour": 2, "minute": 44}
